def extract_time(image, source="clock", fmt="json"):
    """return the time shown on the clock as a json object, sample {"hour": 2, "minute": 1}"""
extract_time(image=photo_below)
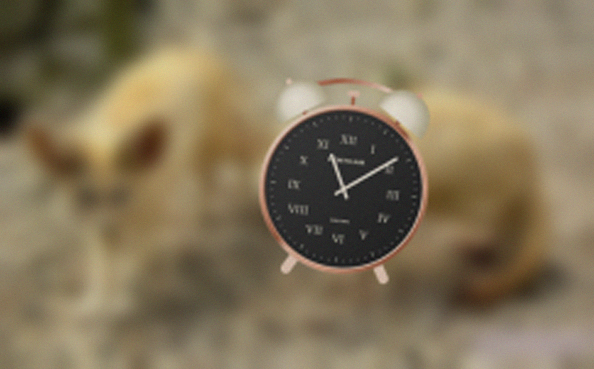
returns {"hour": 11, "minute": 9}
